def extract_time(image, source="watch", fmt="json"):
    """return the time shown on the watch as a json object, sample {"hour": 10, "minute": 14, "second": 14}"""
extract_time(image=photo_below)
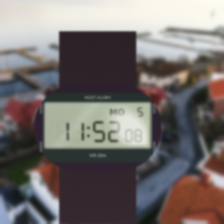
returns {"hour": 11, "minute": 52, "second": 8}
